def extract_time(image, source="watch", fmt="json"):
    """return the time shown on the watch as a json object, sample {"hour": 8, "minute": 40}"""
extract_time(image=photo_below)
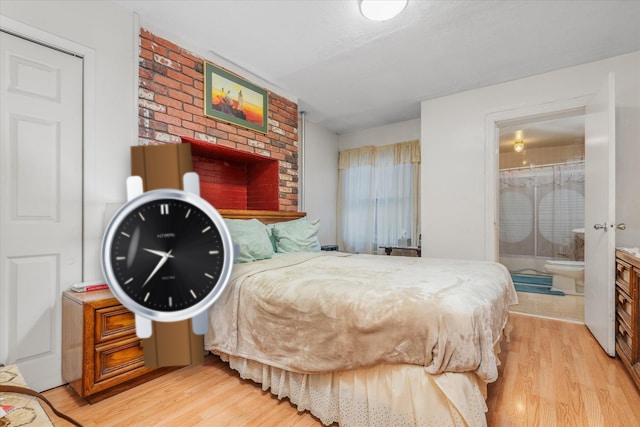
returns {"hour": 9, "minute": 37}
